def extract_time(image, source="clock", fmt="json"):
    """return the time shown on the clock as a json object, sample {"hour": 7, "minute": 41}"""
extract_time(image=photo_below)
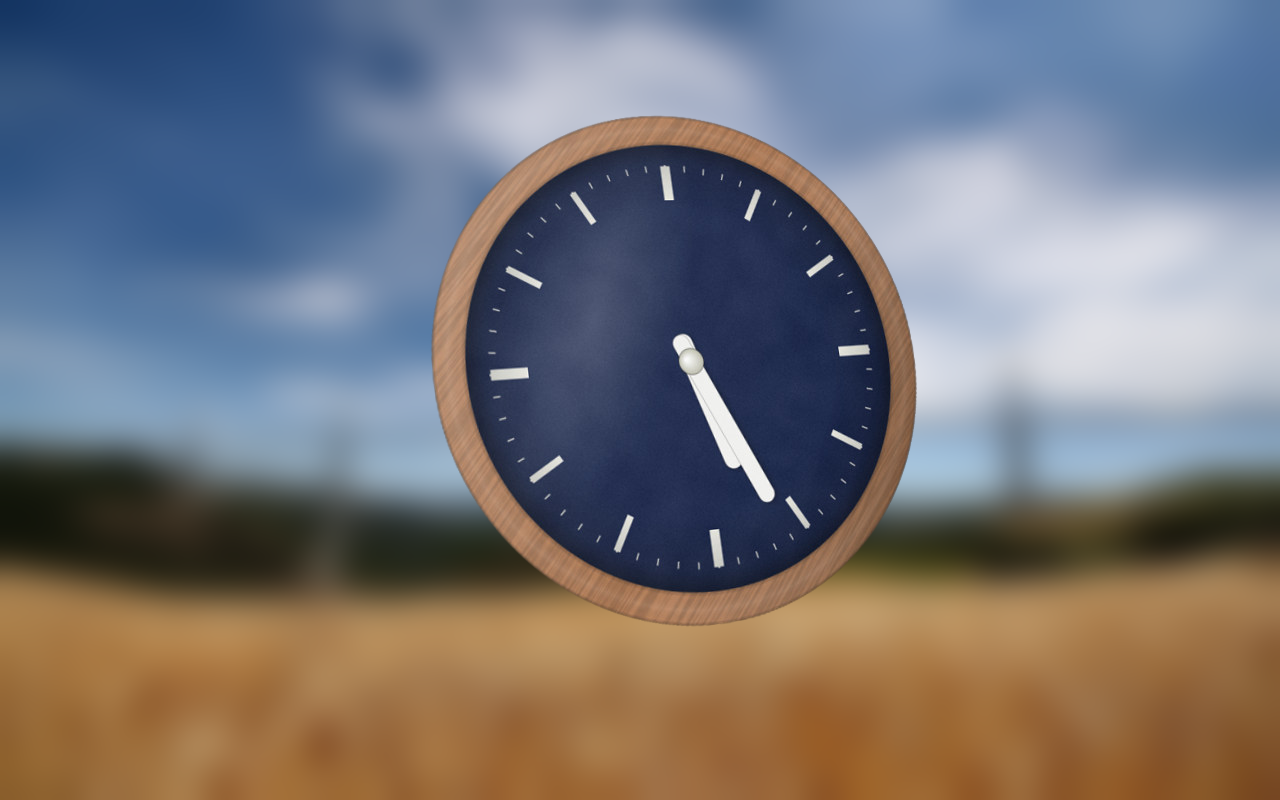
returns {"hour": 5, "minute": 26}
